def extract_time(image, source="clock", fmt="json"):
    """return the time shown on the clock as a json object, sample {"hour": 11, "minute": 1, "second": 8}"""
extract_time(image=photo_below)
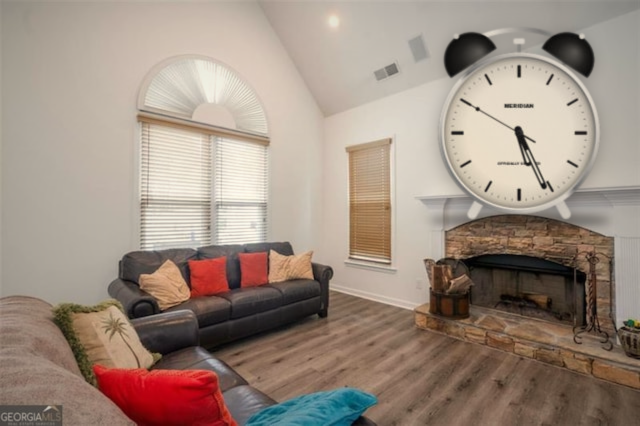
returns {"hour": 5, "minute": 25, "second": 50}
